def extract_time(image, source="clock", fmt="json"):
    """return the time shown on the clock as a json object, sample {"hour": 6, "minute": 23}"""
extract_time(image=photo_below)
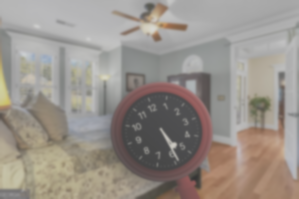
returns {"hour": 5, "minute": 29}
